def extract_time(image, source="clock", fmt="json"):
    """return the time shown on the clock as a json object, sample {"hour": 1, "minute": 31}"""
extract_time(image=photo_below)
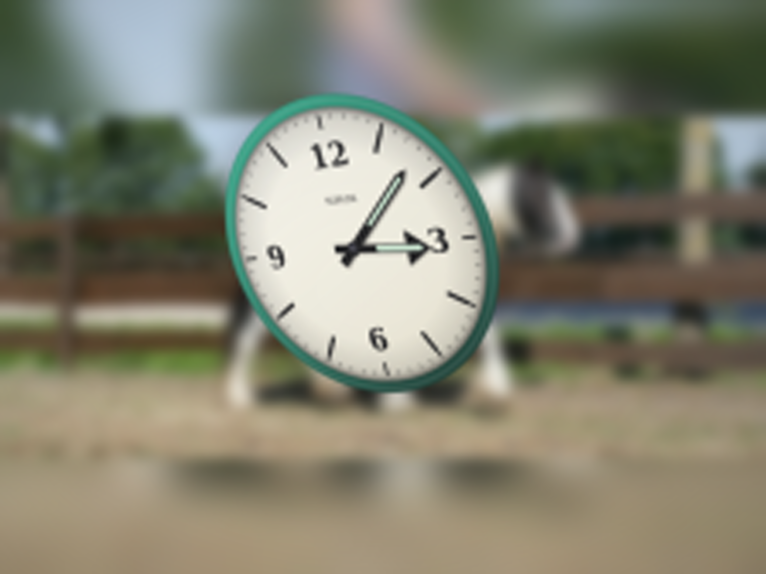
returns {"hour": 3, "minute": 8}
